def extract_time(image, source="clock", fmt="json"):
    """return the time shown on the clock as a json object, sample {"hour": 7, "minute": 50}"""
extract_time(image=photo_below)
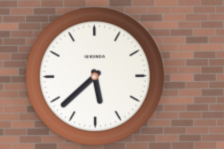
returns {"hour": 5, "minute": 38}
